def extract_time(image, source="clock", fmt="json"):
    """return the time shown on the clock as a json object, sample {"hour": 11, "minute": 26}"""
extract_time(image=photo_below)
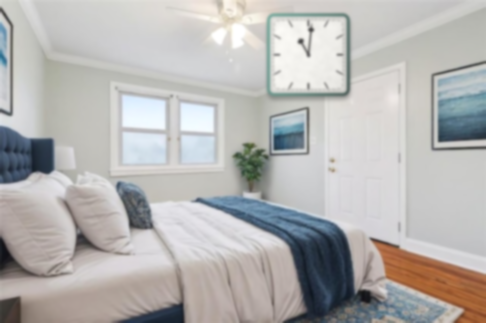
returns {"hour": 11, "minute": 1}
